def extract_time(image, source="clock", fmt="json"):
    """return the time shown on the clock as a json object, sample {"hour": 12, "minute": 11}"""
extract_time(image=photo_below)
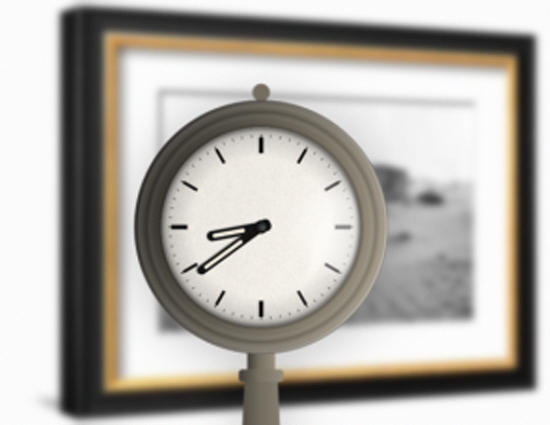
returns {"hour": 8, "minute": 39}
